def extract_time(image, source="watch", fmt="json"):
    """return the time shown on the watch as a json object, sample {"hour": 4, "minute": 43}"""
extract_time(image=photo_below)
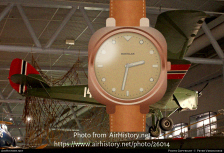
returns {"hour": 2, "minute": 32}
